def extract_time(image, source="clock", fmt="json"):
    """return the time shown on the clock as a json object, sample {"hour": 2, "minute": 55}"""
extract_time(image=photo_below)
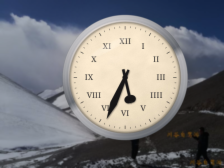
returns {"hour": 5, "minute": 34}
